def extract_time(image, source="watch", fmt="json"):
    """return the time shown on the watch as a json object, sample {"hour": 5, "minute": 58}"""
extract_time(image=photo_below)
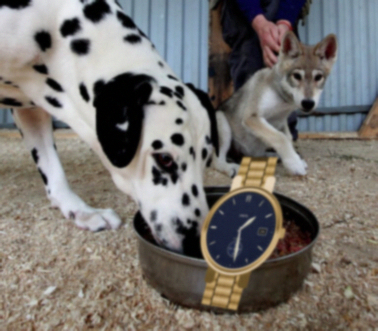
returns {"hour": 1, "minute": 29}
